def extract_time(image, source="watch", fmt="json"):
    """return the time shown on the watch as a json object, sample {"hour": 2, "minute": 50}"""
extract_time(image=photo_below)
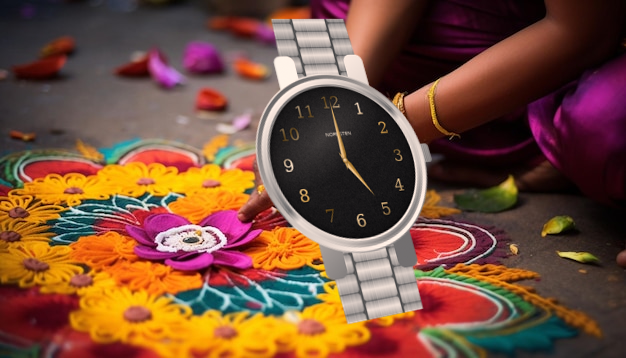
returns {"hour": 5, "minute": 0}
